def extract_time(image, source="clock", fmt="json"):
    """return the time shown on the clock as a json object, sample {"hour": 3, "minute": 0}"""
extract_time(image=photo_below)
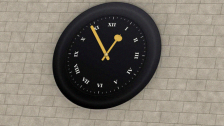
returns {"hour": 12, "minute": 54}
